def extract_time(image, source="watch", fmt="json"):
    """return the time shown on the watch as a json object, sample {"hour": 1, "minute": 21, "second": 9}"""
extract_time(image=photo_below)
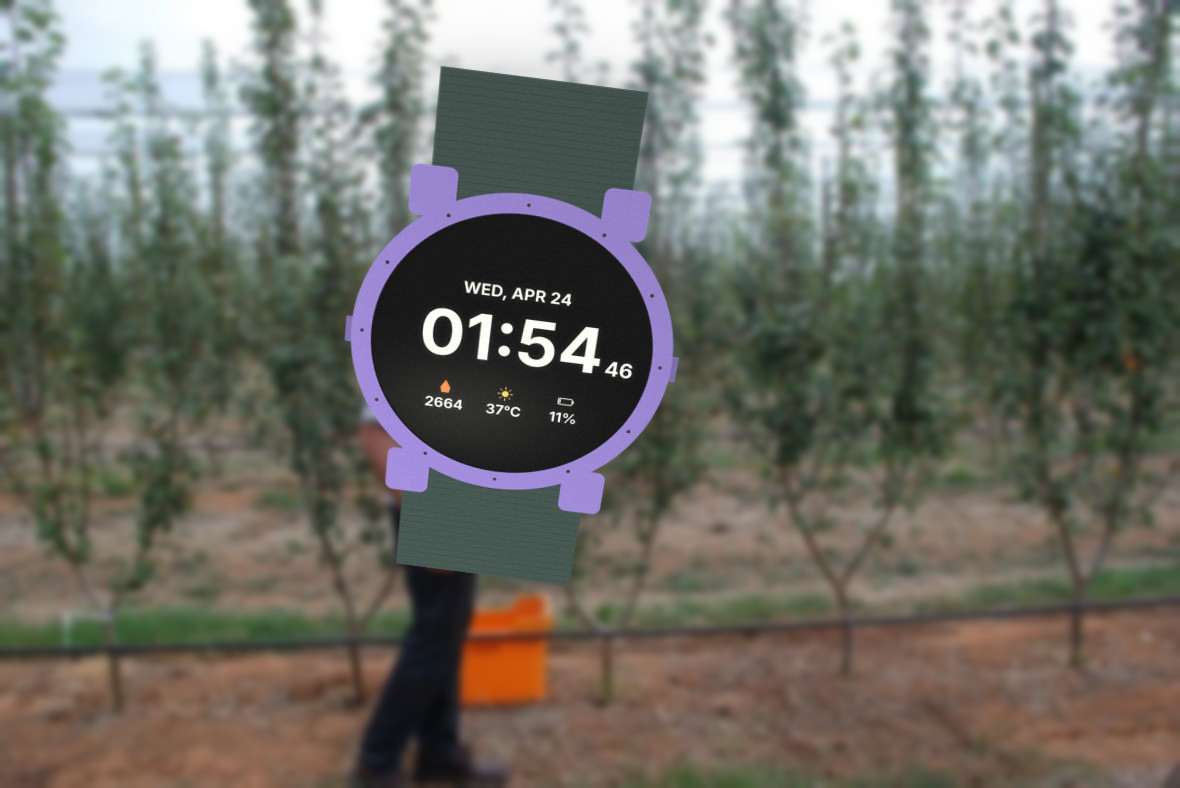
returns {"hour": 1, "minute": 54, "second": 46}
